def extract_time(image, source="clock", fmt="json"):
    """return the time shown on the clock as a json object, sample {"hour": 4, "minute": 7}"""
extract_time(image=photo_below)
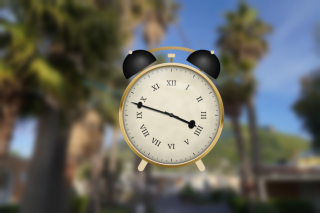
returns {"hour": 3, "minute": 48}
